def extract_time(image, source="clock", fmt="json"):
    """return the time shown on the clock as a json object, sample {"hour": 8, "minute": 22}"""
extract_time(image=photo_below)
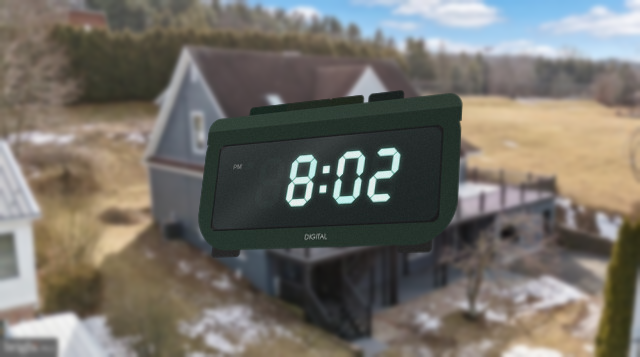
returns {"hour": 8, "minute": 2}
